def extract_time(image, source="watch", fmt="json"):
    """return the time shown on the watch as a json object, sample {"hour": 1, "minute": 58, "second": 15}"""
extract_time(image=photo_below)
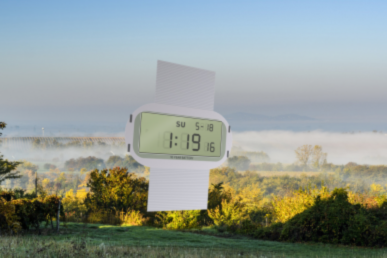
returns {"hour": 1, "minute": 19, "second": 16}
